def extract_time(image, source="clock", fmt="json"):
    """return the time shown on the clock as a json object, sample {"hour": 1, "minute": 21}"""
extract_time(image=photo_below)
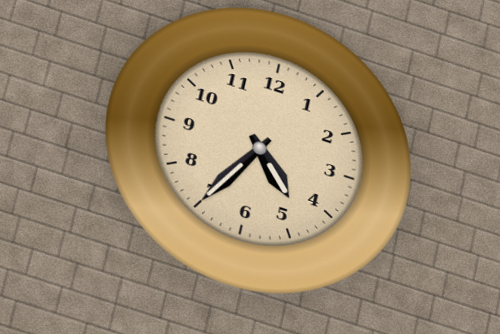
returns {"hour": 4, "minute": 35}
